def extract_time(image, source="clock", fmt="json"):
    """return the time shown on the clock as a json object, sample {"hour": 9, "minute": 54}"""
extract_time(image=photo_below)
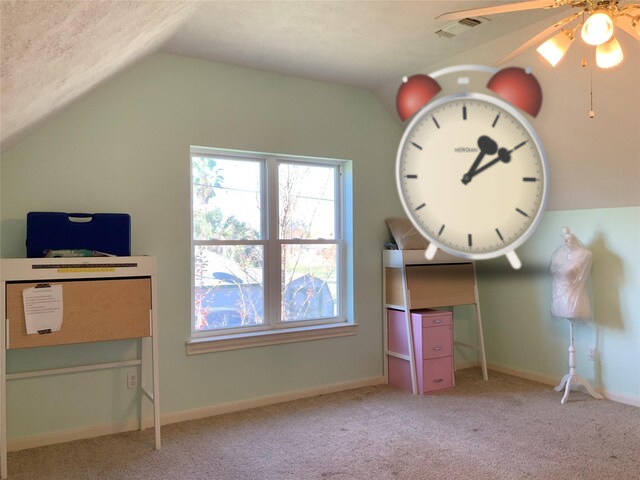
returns {"hour": 1, "minute": 10}
